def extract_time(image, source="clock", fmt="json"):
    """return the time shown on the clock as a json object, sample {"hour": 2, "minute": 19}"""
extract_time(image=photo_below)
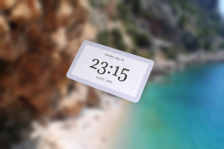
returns {"hour": 23, "minute": 15}
